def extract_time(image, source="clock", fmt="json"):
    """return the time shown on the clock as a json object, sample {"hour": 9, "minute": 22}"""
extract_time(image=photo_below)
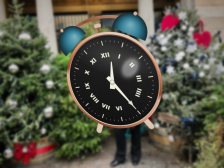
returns {"hour": 12, "minute": 25}
